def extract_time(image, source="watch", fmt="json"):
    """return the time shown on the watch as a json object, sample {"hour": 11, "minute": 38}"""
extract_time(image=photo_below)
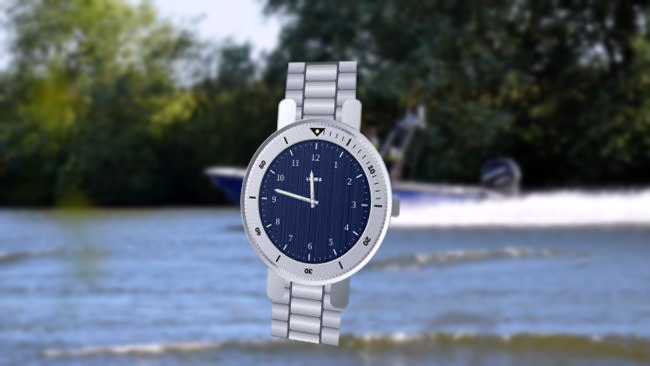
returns {"hour": 11, "minute": 47}
